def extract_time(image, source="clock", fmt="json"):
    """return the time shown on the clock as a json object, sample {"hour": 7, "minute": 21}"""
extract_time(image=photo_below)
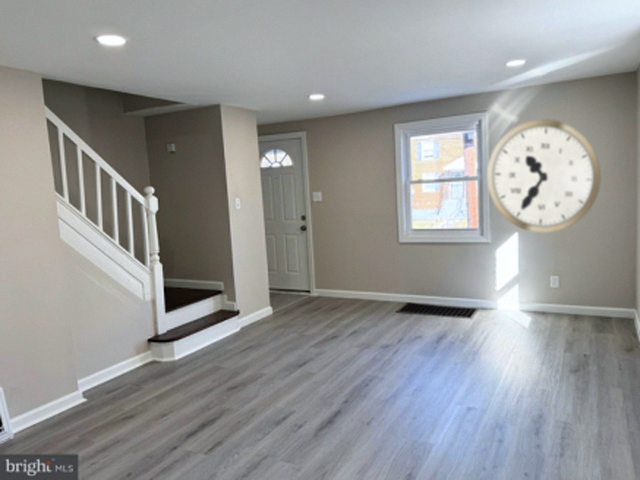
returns {"hour": 10, "minute": 35}
